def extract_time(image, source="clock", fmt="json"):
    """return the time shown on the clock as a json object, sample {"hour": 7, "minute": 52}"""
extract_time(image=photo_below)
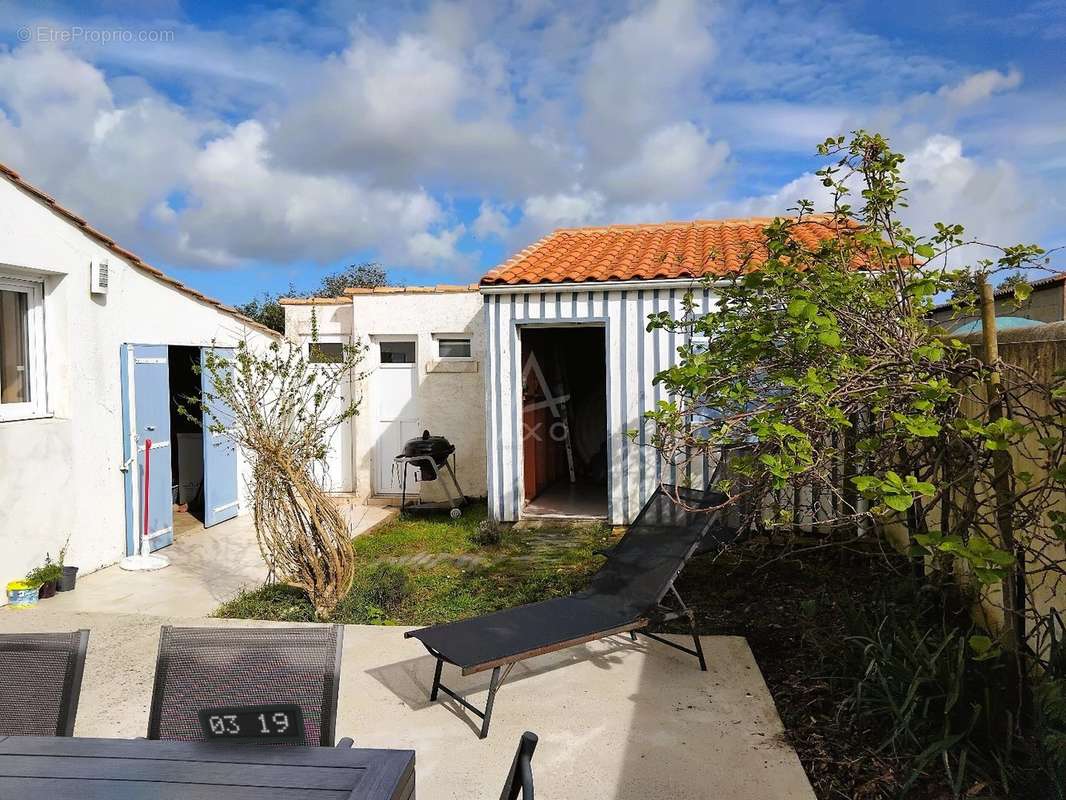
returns {"hour": 3, "minute": 19}
